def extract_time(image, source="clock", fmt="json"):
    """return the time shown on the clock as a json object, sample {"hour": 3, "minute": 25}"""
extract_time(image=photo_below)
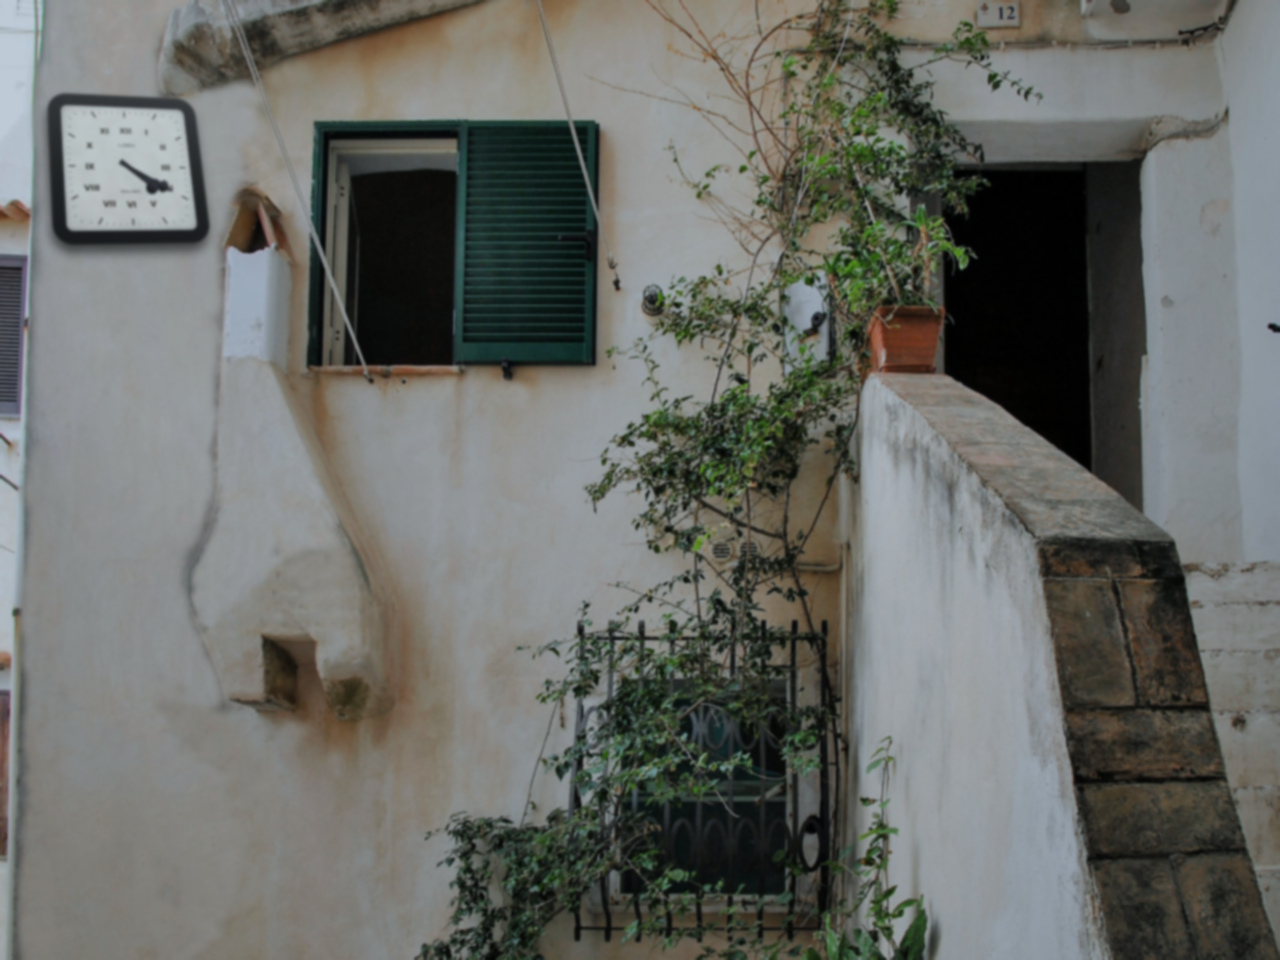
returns {"hour": 4, "minute": 20}
